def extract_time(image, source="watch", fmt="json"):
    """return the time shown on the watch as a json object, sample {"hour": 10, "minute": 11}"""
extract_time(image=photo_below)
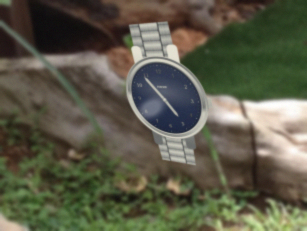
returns {"hour": 4, "minute": 54}
